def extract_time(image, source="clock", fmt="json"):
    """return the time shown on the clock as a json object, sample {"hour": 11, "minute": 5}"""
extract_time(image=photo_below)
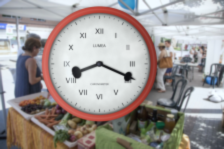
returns {"hour": 8, "minute": 19}
